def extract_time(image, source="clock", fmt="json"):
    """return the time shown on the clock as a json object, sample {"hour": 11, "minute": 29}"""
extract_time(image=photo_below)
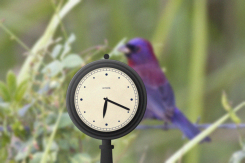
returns {"hour": 6, "minute": 19}
